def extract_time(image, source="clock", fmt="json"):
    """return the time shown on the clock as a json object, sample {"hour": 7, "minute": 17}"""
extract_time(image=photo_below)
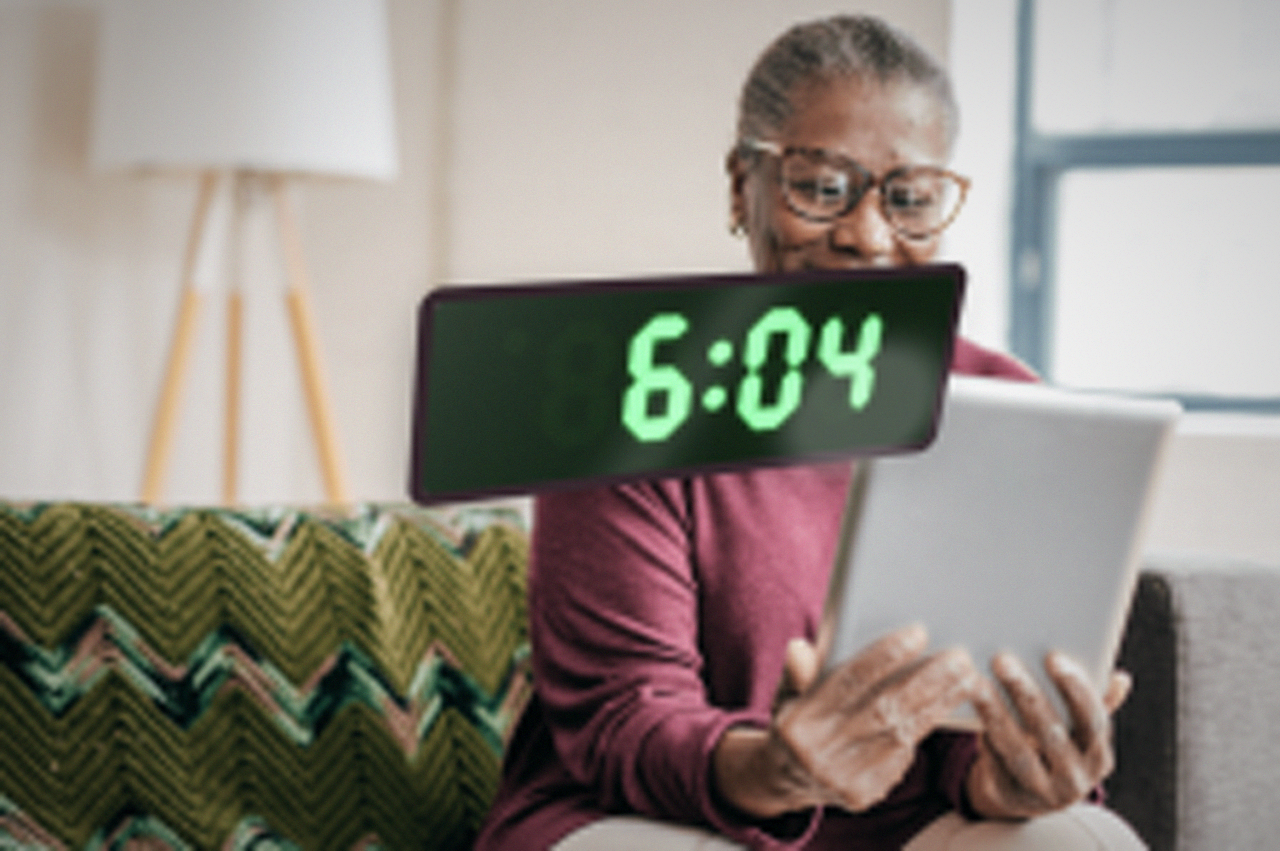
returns {"hour": 6, "minute": 4}
